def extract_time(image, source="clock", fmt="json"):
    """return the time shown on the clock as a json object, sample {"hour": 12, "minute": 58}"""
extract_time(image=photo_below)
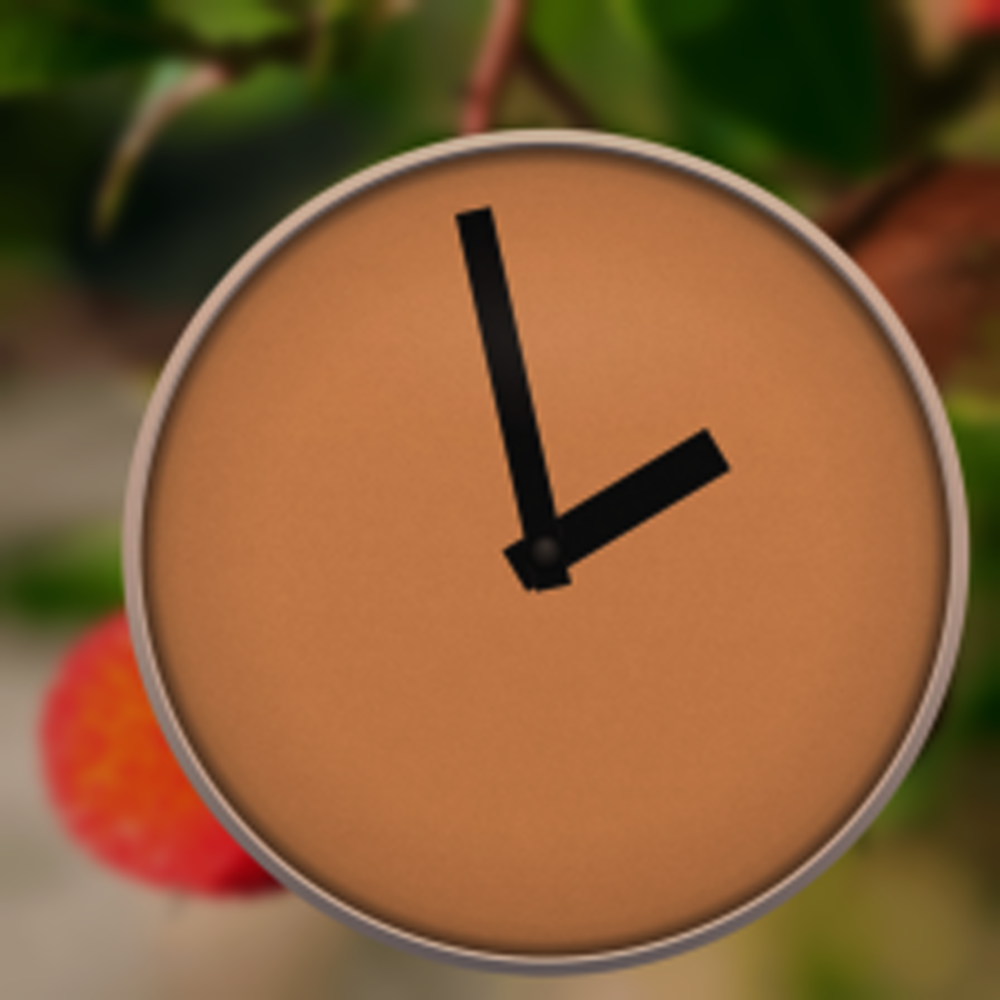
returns {"hour": 1, "minute": 58}
